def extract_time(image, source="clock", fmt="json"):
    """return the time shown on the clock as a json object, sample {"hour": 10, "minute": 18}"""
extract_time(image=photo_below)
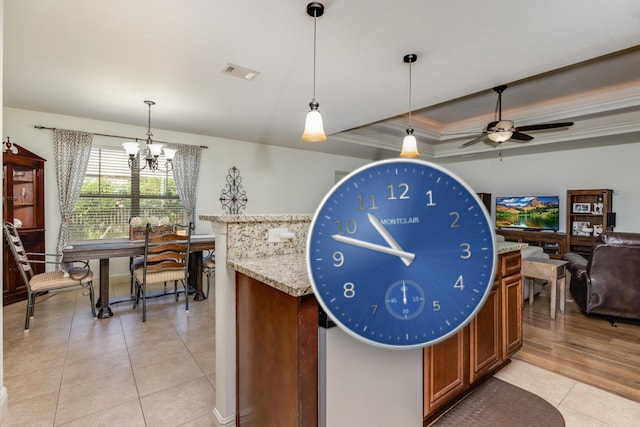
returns {"hour": 10, "minute": 48}
